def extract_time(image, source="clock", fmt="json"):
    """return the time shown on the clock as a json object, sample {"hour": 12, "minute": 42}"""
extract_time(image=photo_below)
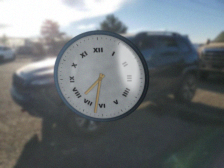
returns {"hour": 7, "minute": 32}
